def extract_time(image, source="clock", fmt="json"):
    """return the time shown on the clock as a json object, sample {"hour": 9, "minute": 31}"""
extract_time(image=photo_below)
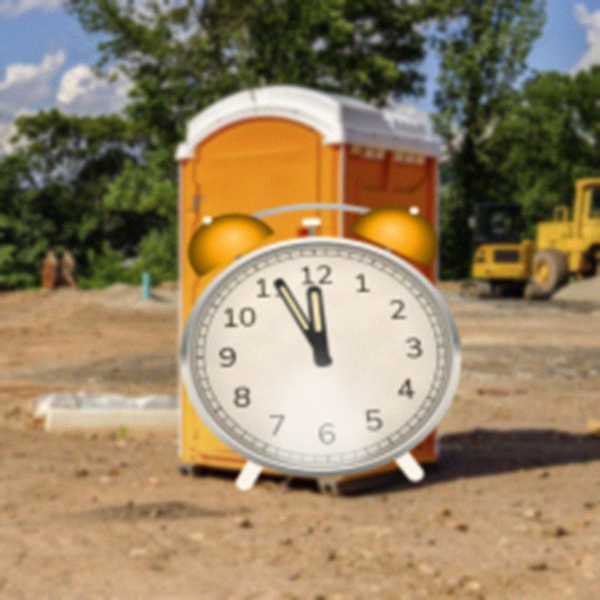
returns {"hour": 11, "minute": 56}
